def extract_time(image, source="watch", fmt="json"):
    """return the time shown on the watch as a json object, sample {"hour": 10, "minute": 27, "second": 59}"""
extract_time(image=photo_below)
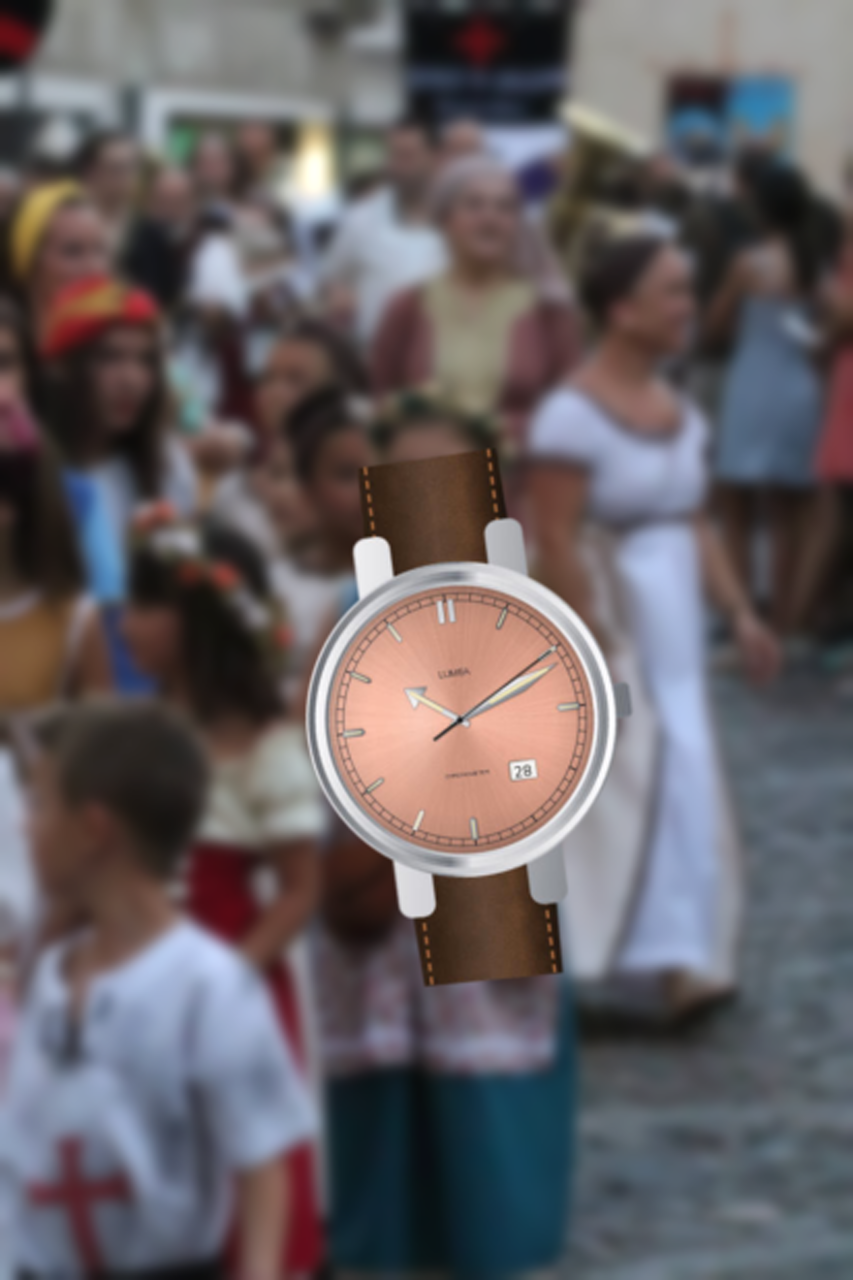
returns {"hour": 10, "minute": 11, "second": 10}
